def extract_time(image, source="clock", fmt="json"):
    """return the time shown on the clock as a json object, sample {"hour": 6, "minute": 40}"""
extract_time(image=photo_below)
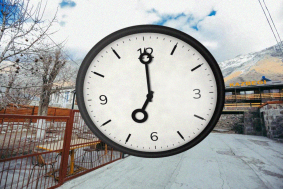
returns {"hour": 7, "minute": 0}
